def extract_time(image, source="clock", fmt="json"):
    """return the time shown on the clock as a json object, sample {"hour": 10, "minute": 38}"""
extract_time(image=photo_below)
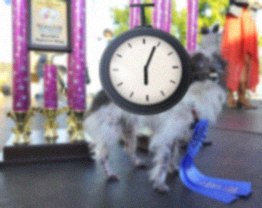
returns {"hour": 6, "minute": 4}
